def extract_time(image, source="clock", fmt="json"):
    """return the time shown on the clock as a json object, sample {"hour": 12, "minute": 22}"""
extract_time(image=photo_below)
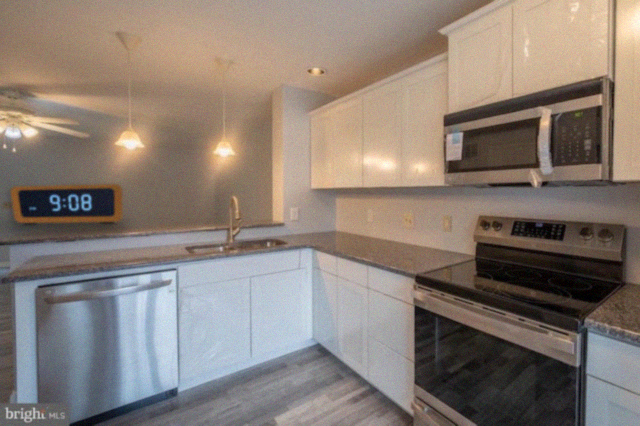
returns {"hour": 9, "minute": 8}
